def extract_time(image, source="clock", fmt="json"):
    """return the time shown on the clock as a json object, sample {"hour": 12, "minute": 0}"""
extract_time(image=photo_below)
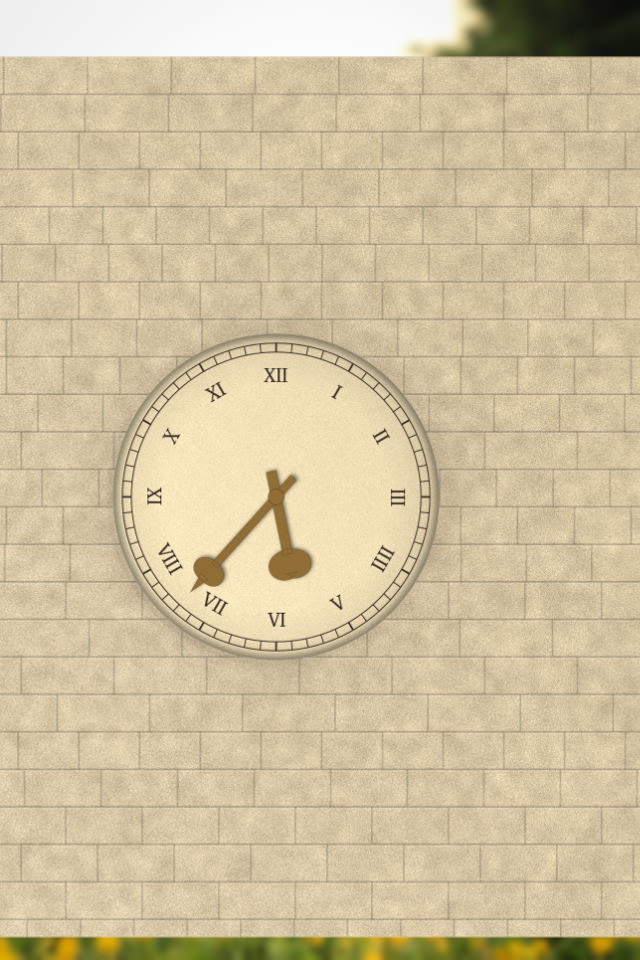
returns {"hour": 5, "minute": 37}
